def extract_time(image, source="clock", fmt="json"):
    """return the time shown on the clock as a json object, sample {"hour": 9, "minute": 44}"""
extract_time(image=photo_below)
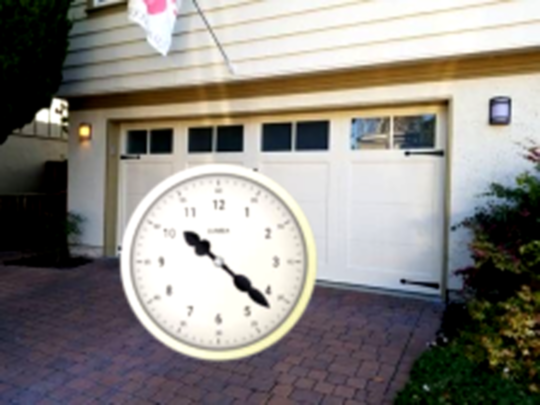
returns {"hour": 10, "minute": 22}
